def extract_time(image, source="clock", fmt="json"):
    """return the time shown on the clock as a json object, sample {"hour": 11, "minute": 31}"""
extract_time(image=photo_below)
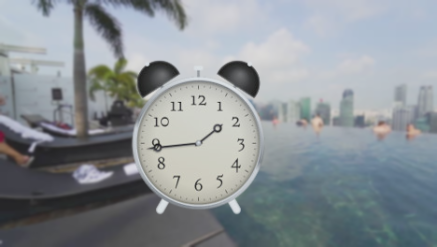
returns {"hour": 1, "minute": 44}
